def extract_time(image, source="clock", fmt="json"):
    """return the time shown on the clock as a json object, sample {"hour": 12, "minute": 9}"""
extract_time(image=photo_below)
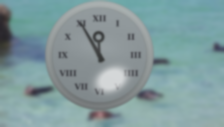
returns {"hour": 11, "minute": 55}
